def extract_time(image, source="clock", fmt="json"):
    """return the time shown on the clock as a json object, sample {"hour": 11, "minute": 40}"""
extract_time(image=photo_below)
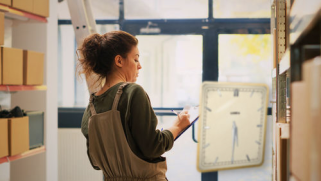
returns {"hour": 5, "minute": 30}
